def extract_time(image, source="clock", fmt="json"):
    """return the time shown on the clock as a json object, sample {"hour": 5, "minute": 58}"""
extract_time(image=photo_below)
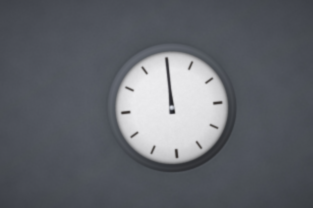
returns {"hour": 12, "minute": 0}
